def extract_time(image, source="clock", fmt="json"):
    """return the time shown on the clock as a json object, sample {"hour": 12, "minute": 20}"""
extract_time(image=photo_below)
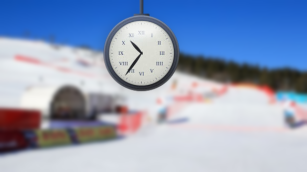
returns {"hour": 10, "minute": 36}
